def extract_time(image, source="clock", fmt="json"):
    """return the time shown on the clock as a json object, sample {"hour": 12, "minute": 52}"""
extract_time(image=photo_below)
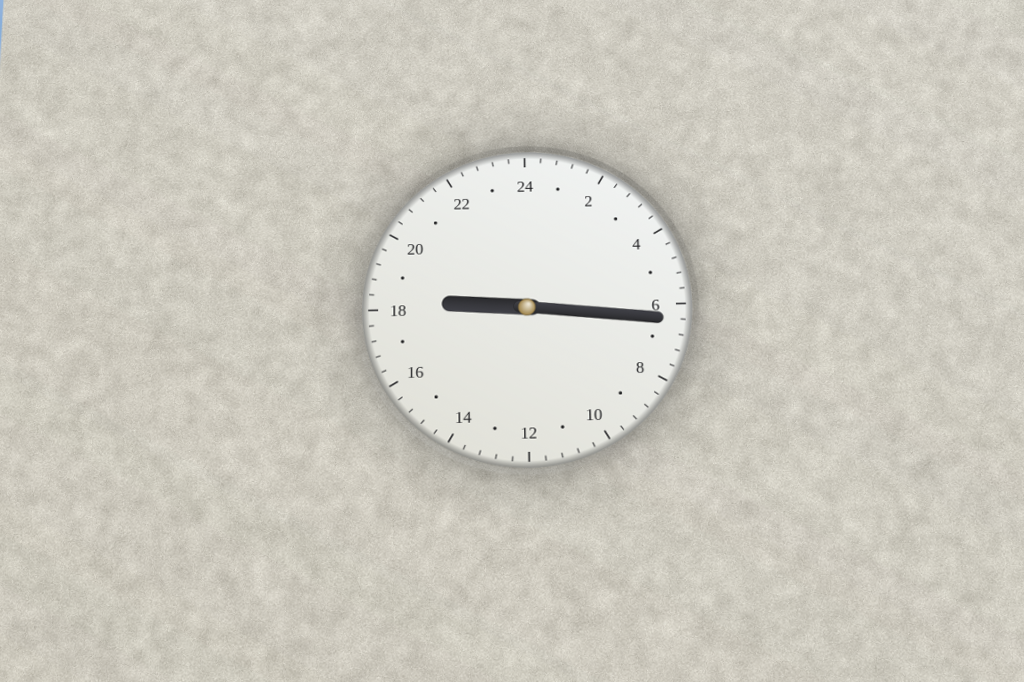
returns {"hour": 18, "minute": 16}
